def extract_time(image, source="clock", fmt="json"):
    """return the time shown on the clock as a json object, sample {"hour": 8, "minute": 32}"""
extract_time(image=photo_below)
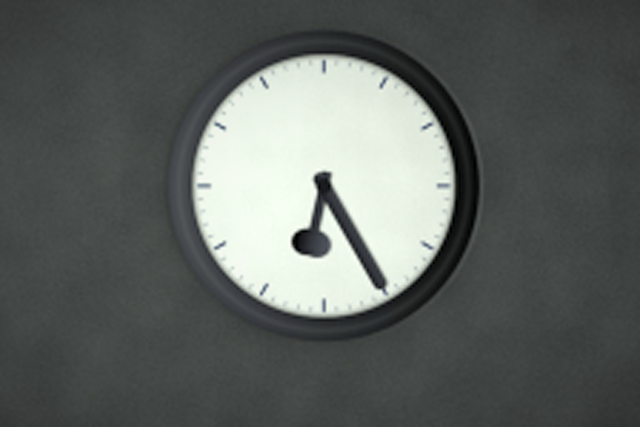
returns {"hour": 6, "minute": 25}
